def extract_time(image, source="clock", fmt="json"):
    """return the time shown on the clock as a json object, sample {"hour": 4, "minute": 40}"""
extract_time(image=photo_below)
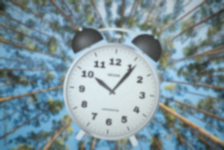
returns {"hour": 10, "minute": 6}
